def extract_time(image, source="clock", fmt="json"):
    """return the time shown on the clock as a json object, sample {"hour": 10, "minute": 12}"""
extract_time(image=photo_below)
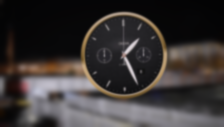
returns {"hour": 1, "minute": 26}
